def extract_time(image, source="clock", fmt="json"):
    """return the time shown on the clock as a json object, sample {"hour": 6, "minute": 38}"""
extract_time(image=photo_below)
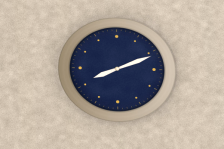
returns {"hour": 8, "minute": 11}
